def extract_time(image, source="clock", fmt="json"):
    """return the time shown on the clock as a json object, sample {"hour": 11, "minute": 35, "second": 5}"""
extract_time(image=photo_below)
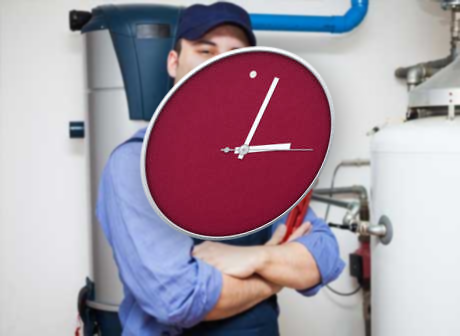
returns {"hour": 3, "minute": 3, "second": 16}
